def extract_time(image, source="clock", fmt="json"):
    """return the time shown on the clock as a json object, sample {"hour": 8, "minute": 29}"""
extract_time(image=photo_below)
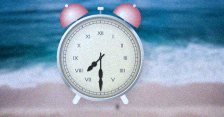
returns {"hour": 7, "minute": 30}
